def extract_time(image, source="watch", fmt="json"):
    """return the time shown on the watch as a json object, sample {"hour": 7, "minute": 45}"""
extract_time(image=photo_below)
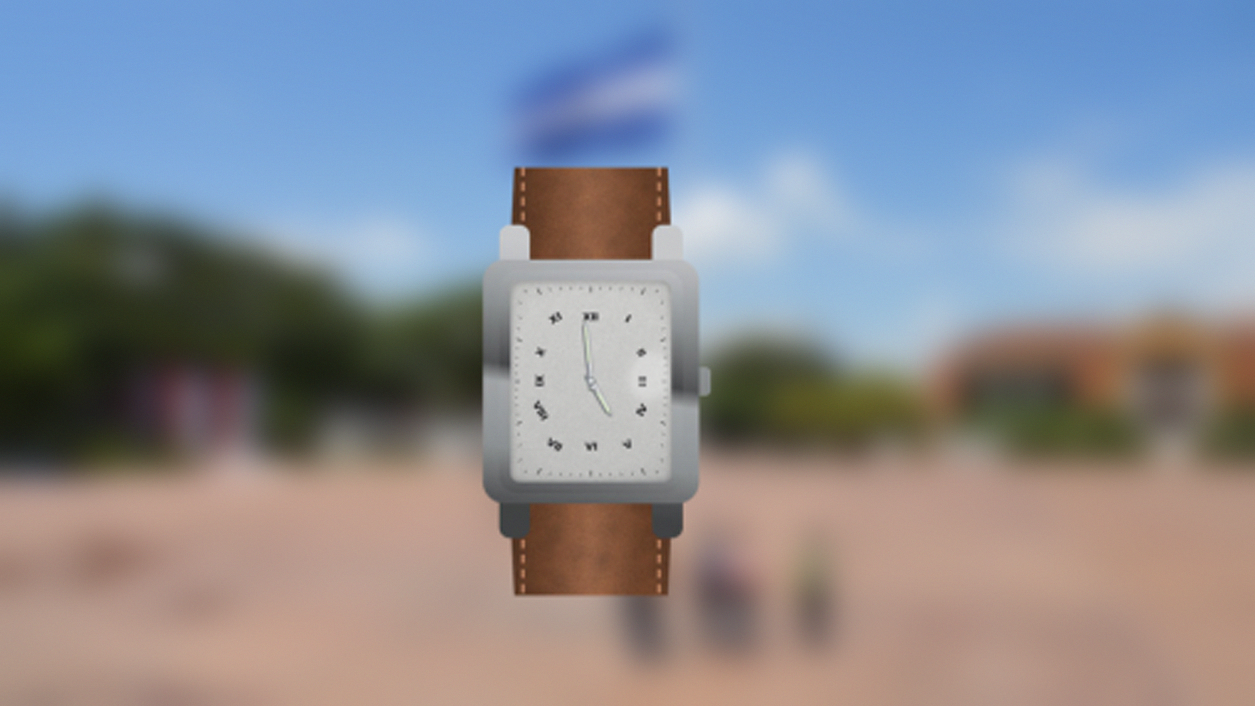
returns {"hour": 4, "minute": 59}
